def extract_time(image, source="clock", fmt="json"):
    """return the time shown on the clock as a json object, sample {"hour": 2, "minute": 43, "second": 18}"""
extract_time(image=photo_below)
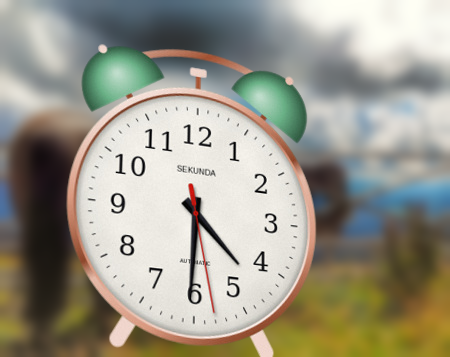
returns {"hour": 4, "minute": 30, "second": 28}
